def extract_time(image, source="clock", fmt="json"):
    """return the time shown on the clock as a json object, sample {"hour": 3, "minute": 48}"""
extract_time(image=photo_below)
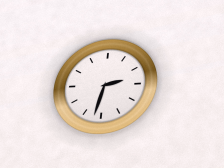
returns {"hour": 2, "minute": 32}
